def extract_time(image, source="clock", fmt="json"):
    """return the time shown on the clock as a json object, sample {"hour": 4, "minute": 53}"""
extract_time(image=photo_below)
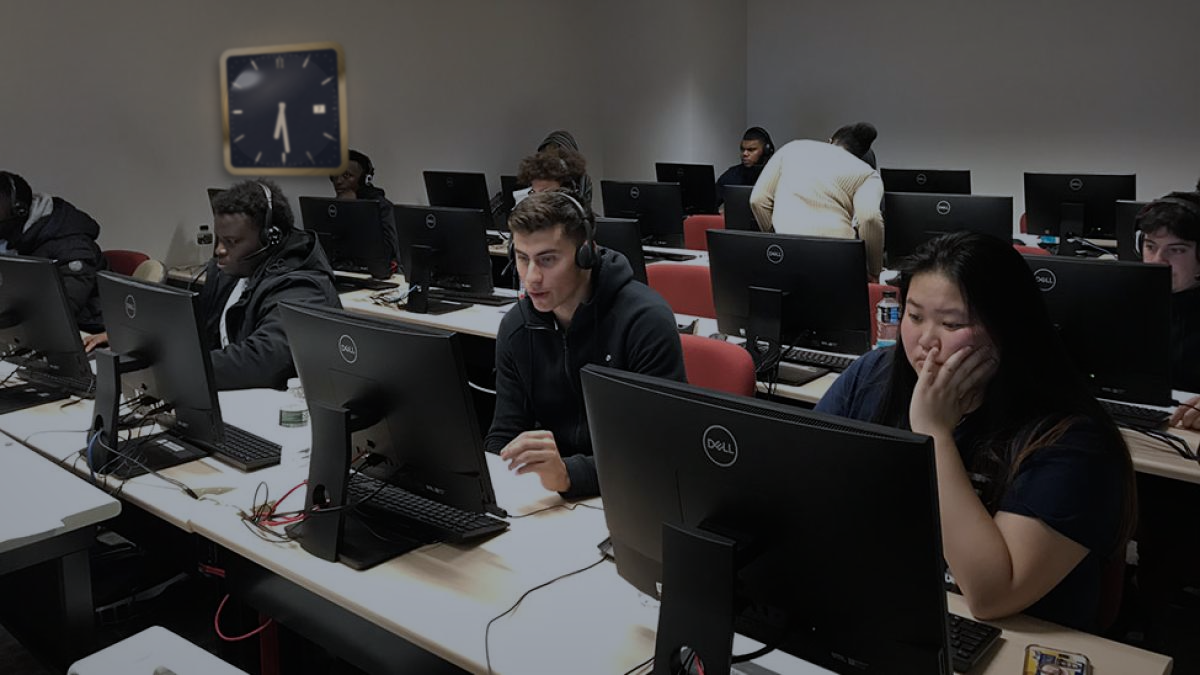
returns {"hour": 6, "minute": 29}
